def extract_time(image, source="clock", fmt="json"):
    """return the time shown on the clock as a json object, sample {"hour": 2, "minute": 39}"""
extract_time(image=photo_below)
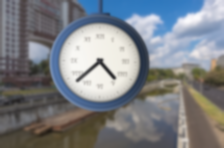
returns {"hour": 4, "minute": 38}
